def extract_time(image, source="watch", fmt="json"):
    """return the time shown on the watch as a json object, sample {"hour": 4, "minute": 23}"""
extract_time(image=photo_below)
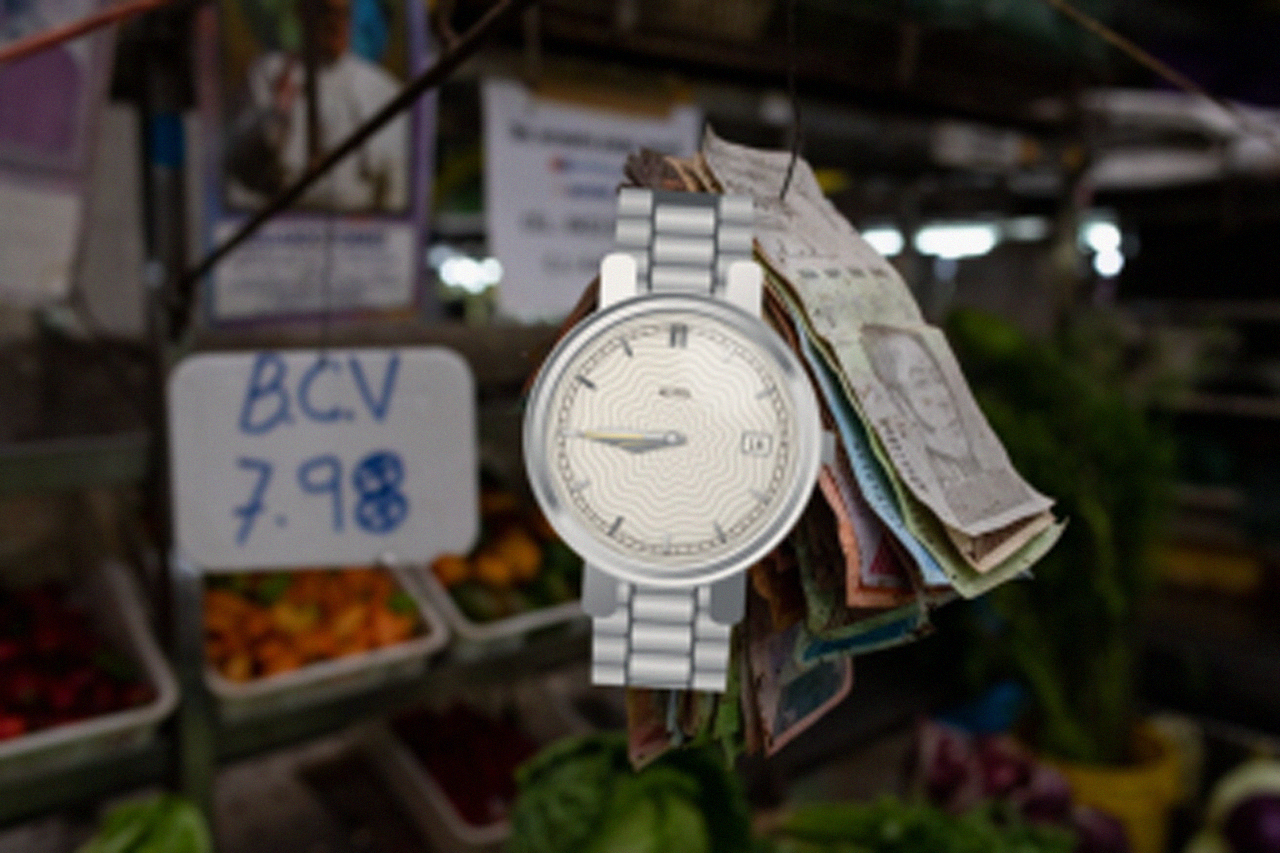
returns {"hour": 8, "minute": 45}
